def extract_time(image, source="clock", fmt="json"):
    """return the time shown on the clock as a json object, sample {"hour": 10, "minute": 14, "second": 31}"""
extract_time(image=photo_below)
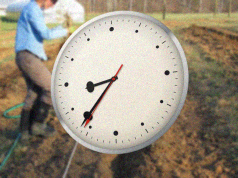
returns {"hour": 8, "minute": 36, "second": 36}
